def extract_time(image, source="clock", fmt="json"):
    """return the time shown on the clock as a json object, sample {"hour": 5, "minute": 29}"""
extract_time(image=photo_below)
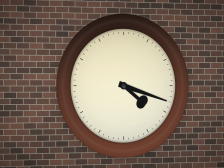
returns {"hour": 4, "minute": 18}
